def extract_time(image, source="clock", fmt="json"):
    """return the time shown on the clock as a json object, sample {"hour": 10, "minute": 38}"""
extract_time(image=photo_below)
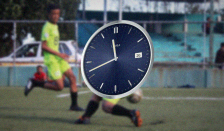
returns {"hour": 11, "minute": 42}
